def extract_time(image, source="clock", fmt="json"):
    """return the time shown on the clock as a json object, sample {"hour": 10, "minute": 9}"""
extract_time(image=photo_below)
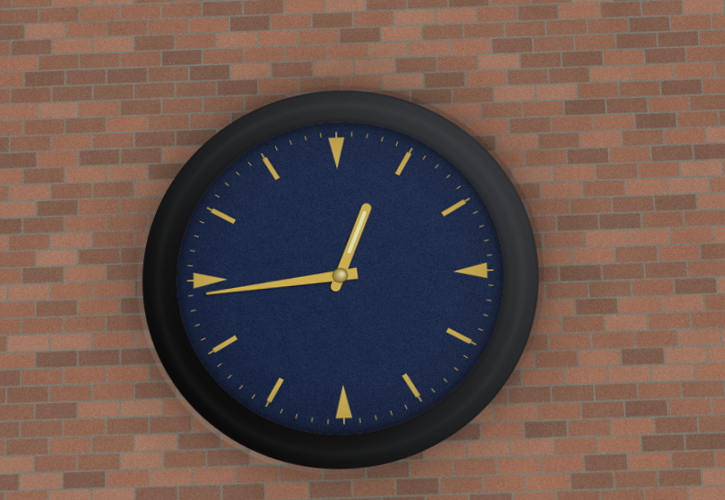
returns {"hour": 12, "minute": 44}
